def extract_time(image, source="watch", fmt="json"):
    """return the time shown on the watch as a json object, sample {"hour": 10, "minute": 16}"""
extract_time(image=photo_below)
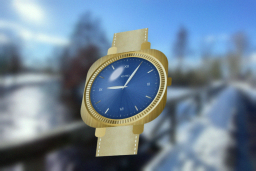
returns {"hour": 9, "minute": 5}
